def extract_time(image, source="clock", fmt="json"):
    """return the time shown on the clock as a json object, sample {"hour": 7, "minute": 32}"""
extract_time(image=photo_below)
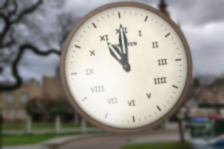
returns {"hour": 11, "minute": 0}
